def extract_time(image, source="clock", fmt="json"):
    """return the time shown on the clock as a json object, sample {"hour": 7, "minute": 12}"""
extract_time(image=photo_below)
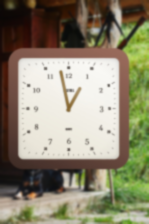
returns {"hour": 12, "minute": 58}
